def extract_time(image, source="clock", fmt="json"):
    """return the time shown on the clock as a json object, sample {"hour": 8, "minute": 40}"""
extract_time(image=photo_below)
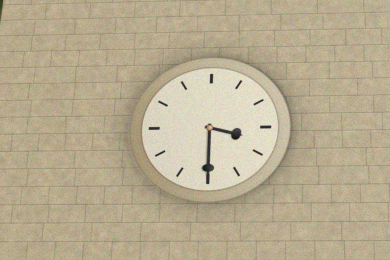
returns {"hour": 3, "minute": 30}
